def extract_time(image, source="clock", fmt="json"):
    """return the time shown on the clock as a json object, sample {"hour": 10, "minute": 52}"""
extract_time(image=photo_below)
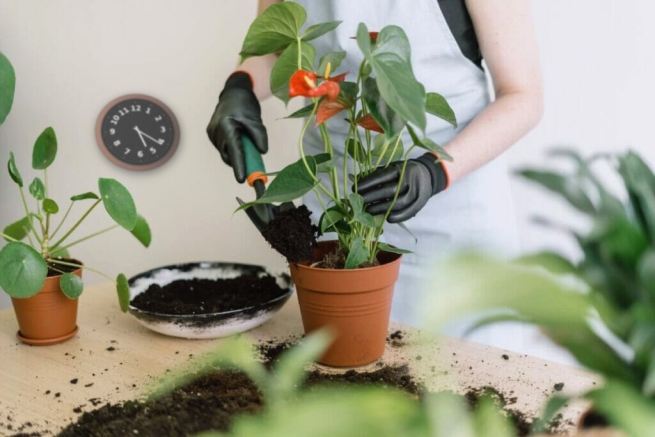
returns {"hour": 5, "minute": 21}
